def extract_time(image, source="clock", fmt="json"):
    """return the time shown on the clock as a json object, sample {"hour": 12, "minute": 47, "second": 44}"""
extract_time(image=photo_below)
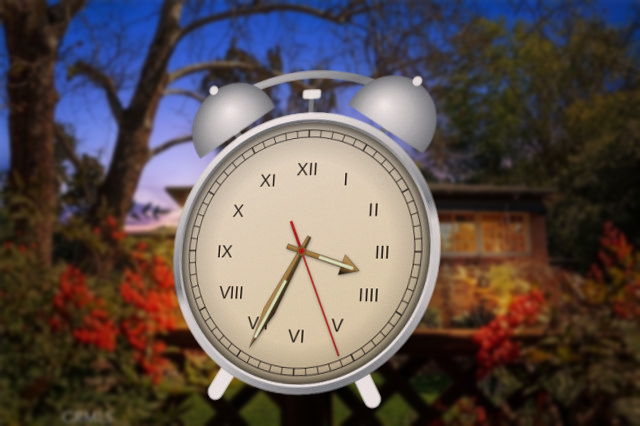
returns {"hour": 3, "minute": 34, "second": 26}
